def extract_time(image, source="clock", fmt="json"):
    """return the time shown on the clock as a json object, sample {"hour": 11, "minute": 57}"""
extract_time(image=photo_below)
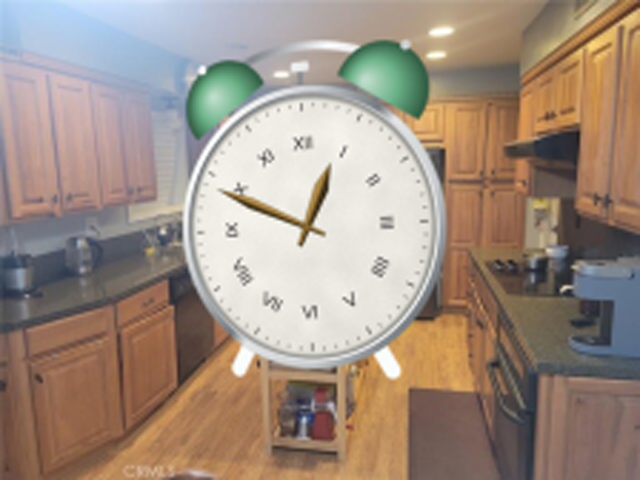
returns {"hour": 12, "minute": 49}
